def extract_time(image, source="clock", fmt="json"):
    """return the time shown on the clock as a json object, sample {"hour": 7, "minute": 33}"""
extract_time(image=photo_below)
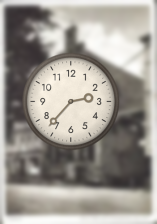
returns {"hour": 2, "minute": 37}
